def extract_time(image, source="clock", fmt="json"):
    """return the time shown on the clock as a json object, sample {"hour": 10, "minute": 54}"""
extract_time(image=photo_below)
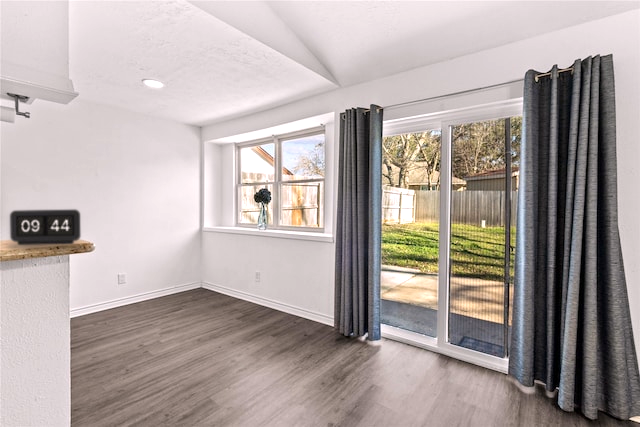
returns {"hour": 9, "minute": 44}
